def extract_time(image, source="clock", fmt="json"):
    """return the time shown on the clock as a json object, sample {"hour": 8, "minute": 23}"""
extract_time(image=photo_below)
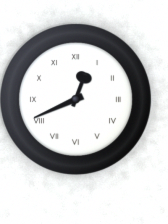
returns {"hour": 12, "minute": 41}
